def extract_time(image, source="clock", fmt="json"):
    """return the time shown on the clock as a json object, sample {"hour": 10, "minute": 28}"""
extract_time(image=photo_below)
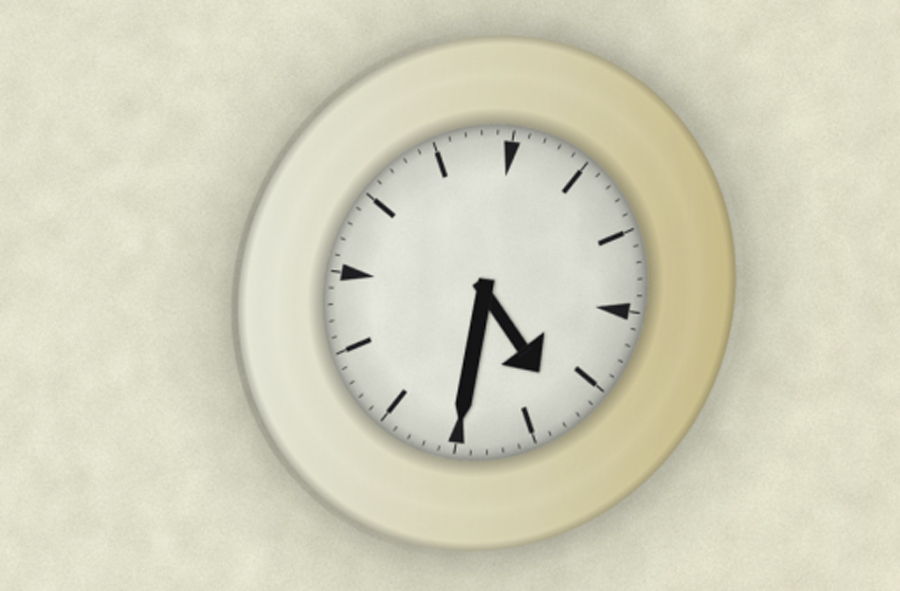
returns {"hour": 4, "minute": 30}
